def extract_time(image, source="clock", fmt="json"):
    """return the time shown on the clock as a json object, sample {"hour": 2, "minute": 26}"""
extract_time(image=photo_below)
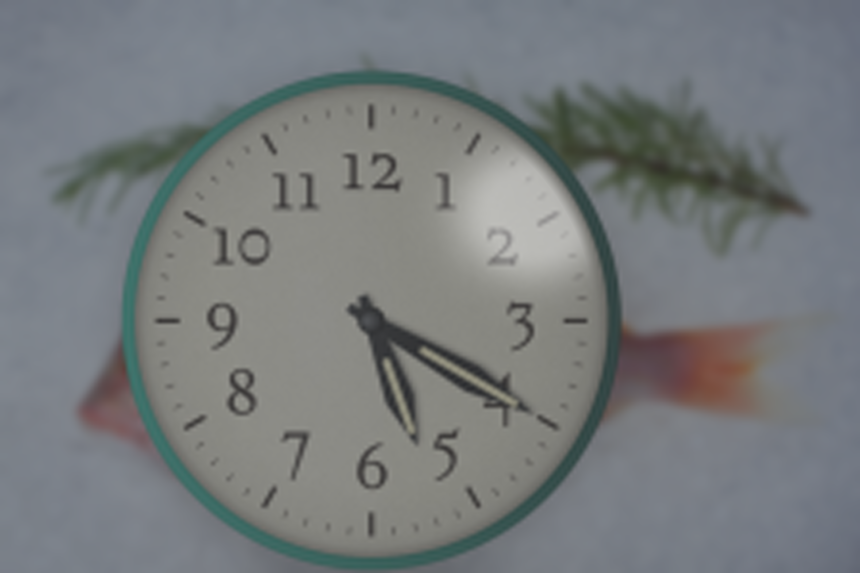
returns {"hour": 5, "minute": 20}
